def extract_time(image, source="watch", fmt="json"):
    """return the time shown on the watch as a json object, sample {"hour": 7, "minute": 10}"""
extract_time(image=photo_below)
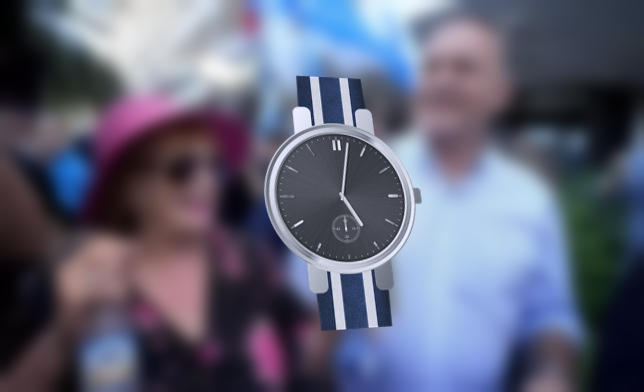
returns {"hour": 5, "minute": 2}
